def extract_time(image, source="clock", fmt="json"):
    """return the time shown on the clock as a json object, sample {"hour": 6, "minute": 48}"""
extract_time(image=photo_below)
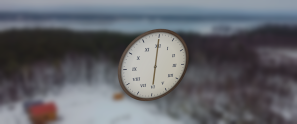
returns {"hour": 6, "minute": 0}
